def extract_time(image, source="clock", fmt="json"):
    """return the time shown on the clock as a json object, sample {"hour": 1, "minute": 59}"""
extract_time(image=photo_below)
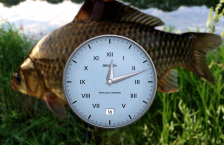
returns {"hour": 12, "minute": 12}
